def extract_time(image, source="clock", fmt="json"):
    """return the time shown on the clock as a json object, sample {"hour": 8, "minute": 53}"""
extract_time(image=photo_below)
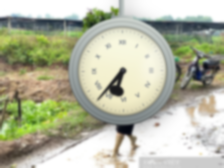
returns {"hour": 6, "minute": 37}
